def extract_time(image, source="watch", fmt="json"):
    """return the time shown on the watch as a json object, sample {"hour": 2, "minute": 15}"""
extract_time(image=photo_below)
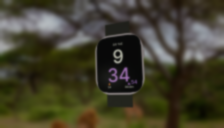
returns {"hour": 9, "minute": 34}
